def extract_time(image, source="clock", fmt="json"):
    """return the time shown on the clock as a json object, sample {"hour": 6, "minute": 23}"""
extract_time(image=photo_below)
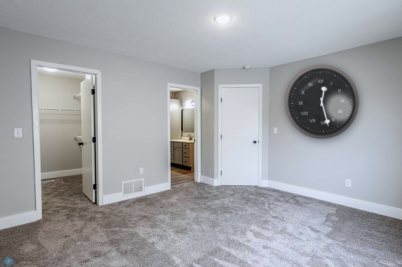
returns {"hour": 12, "minute": 28}
